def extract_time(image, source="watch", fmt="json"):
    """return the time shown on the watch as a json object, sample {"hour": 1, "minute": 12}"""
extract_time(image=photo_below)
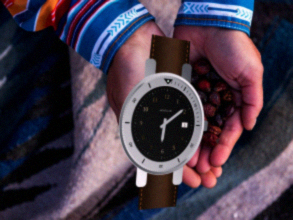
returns {"hour": 6, "minute": 9}
